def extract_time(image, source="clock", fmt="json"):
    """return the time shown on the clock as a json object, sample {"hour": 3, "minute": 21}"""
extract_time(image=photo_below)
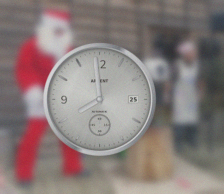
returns {"hour": 7, "minute": 59}
